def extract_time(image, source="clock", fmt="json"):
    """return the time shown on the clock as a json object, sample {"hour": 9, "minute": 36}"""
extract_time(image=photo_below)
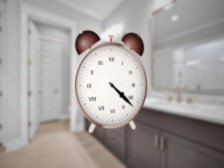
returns {"hour": 4, "minute": 22}
